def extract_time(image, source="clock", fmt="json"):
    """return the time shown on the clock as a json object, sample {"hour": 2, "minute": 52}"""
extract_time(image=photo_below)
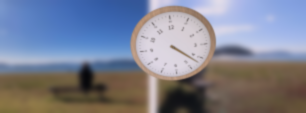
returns {"hour": 4, "minute": 22}
